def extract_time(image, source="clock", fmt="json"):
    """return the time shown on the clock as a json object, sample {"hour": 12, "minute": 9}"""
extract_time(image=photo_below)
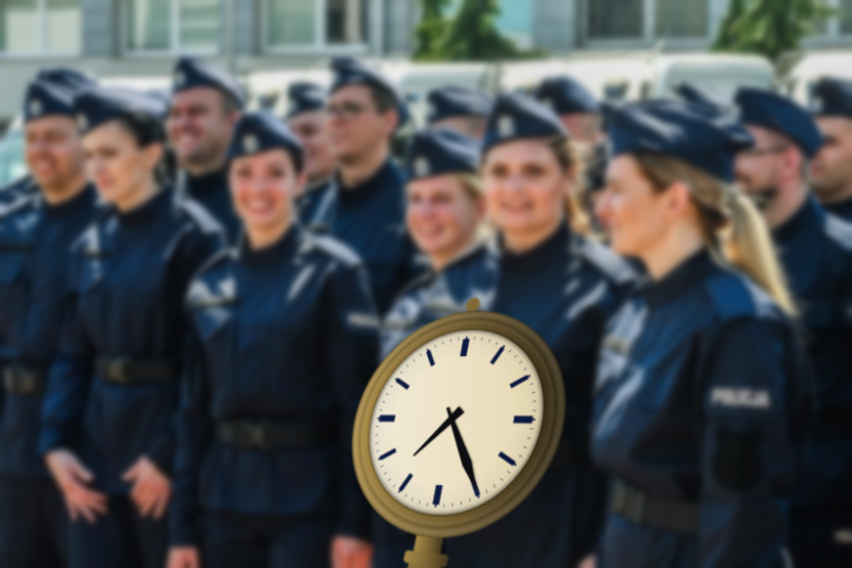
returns {"hour": 7, "minute": 25}
